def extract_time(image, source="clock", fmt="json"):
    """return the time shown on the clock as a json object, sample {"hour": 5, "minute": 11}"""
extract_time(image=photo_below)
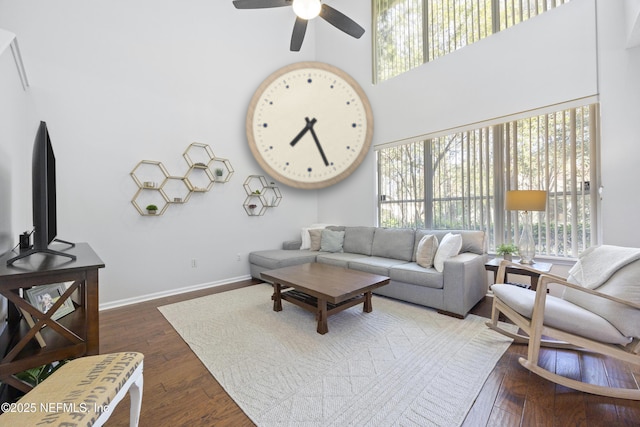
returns {"hour": 7, "minute": 26}
